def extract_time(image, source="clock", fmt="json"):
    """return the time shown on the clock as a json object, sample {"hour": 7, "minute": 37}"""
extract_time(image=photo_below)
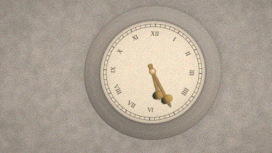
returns {"hour": 5, "minute": 25}
